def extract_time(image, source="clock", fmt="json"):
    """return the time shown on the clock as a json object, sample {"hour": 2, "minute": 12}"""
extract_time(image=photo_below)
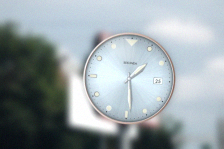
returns {"hour": 1, "minute": 29}
